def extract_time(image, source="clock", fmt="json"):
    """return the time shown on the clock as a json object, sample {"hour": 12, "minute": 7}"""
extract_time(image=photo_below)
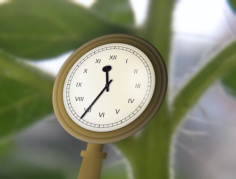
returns {"hour": 11, "minute": 35}
